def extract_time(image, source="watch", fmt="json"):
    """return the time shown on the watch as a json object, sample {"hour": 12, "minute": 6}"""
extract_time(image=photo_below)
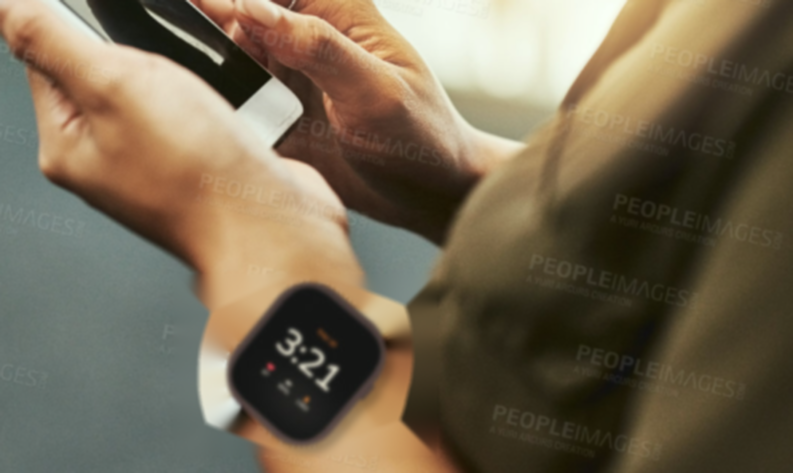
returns {"hour": 3, "minute": 21}
